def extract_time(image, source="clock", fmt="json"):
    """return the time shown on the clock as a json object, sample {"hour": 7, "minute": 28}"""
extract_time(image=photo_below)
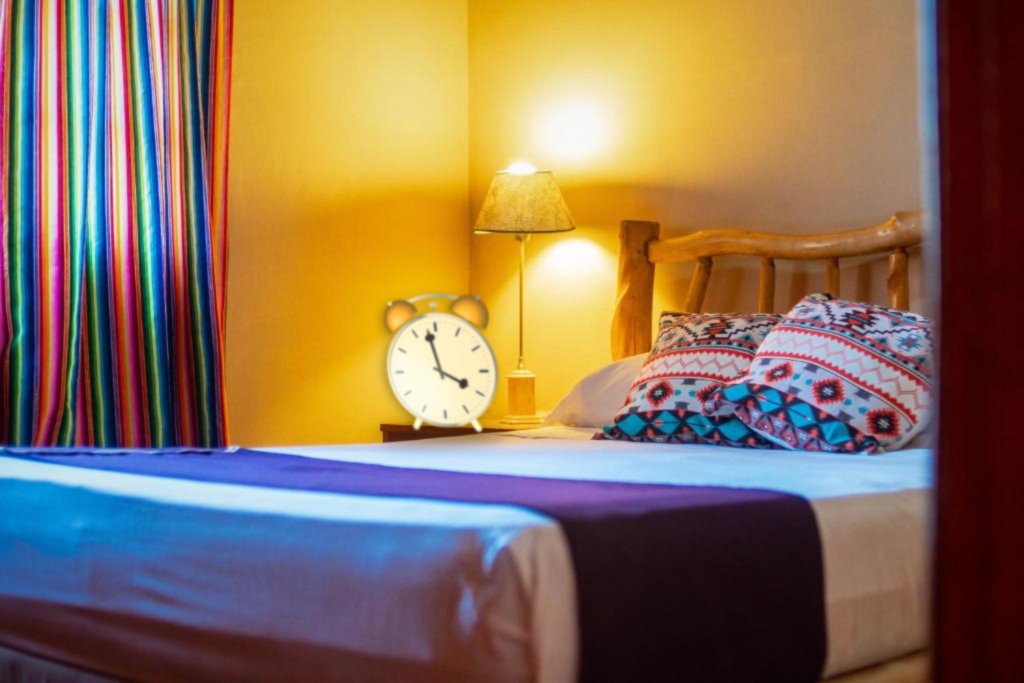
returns {"hour": 3, "minute": 58}
